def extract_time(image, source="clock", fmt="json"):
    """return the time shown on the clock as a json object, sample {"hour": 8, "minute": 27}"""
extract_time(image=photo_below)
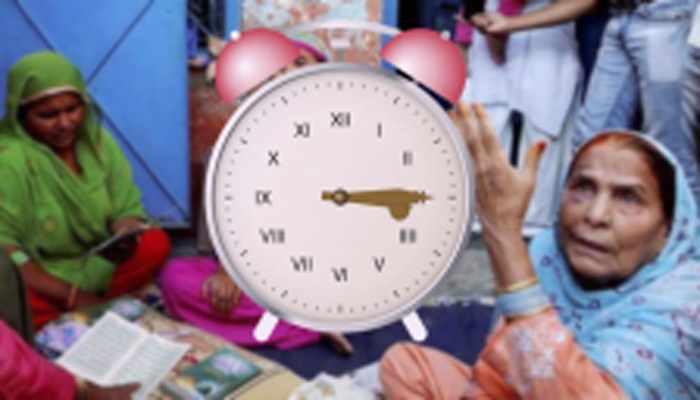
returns {"hour": 3, "minute": 15}
